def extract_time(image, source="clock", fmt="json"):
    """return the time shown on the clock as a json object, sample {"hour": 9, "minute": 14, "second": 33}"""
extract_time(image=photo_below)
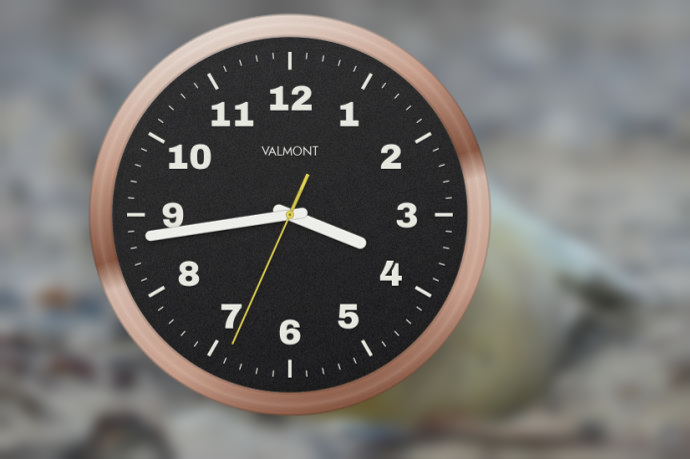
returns {"hour": 3, "minute": 43, "second": 34}
